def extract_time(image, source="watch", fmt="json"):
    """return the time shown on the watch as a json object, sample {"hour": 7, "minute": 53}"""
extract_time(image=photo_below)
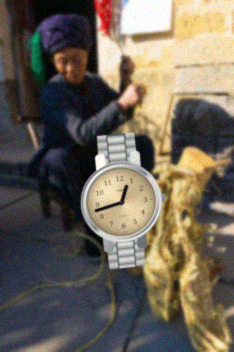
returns {"hour": 12, "minute": 43}
